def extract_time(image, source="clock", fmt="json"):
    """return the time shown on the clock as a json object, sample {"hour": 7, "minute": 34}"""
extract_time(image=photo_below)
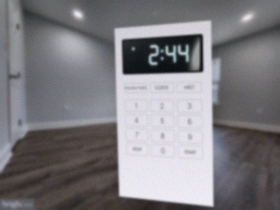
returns {"hour": 2, "minute": 44}
